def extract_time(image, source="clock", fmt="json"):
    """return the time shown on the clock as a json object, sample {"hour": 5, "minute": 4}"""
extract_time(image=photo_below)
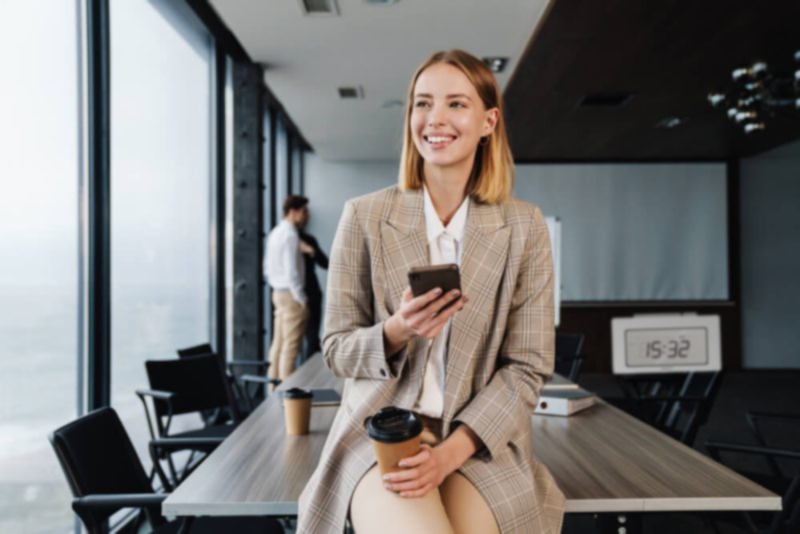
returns {"hour": 15, "minute": 32}
